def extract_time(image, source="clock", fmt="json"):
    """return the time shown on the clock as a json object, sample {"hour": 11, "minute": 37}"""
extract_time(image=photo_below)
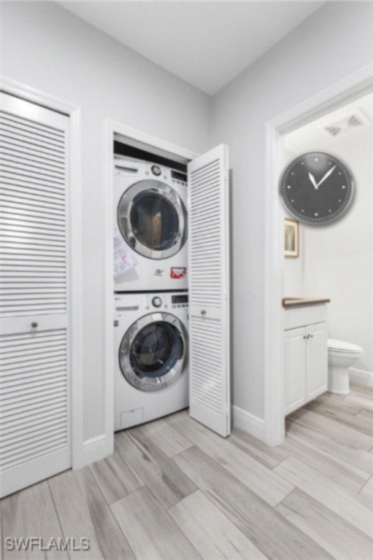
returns {"hour": 11, "minute": 7}
